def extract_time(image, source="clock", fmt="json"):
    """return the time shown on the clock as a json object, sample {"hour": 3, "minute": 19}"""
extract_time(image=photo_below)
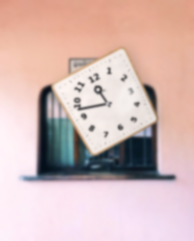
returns {"hour": 11, "minute": 48}
